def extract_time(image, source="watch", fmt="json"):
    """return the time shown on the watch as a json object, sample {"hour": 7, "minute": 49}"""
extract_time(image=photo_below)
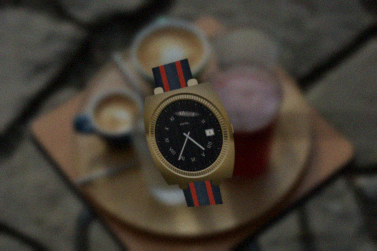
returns {"hour": 4, "minute": 36}
